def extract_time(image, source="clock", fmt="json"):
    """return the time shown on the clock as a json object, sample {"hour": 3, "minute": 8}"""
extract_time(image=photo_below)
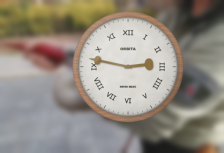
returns {"hour": 2, "minute": 47}
